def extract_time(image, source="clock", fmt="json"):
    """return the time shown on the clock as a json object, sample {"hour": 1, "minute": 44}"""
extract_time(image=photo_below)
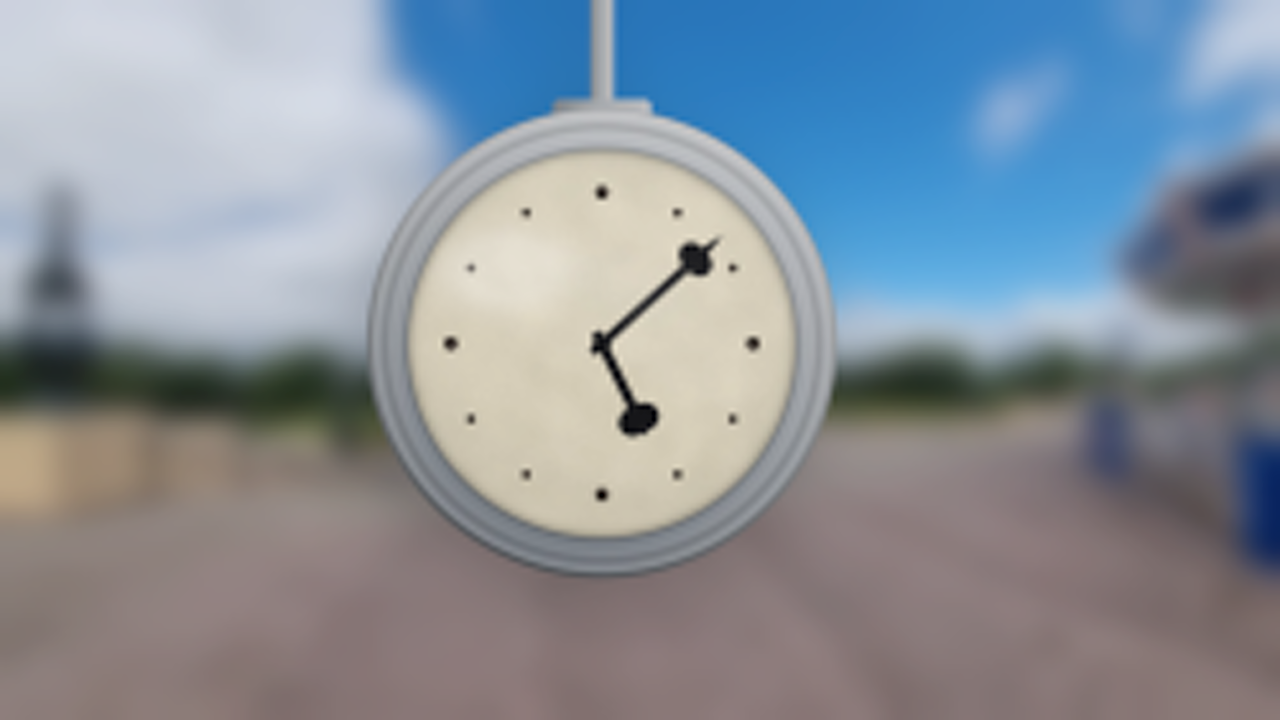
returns {"hour": 5, "minute": 8}
